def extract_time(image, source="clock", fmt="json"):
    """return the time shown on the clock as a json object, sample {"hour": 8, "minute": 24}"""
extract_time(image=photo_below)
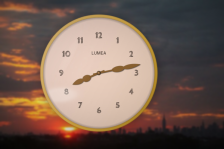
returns {"hour": 8, "minute": 13}
